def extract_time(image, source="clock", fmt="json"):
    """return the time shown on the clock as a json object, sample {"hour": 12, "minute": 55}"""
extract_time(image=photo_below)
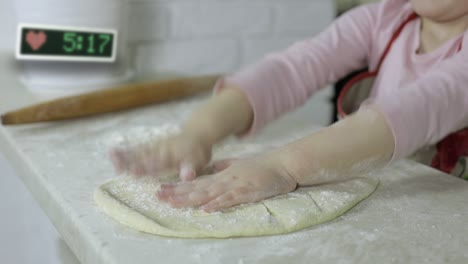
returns {"hour": 5, "minute": 17}
